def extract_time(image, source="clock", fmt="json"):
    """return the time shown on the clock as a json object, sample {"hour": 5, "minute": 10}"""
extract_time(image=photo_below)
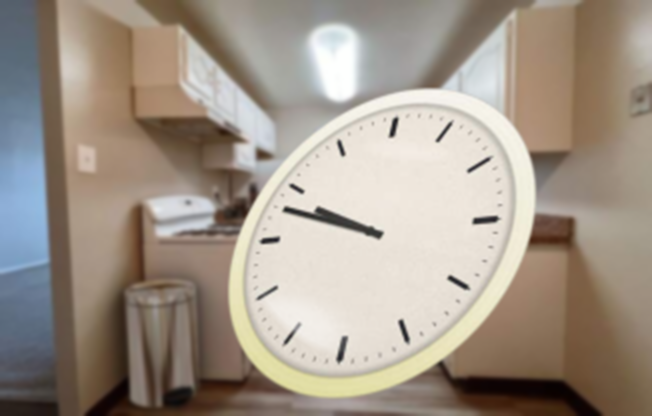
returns {"hour": 9, "minute": 48}
